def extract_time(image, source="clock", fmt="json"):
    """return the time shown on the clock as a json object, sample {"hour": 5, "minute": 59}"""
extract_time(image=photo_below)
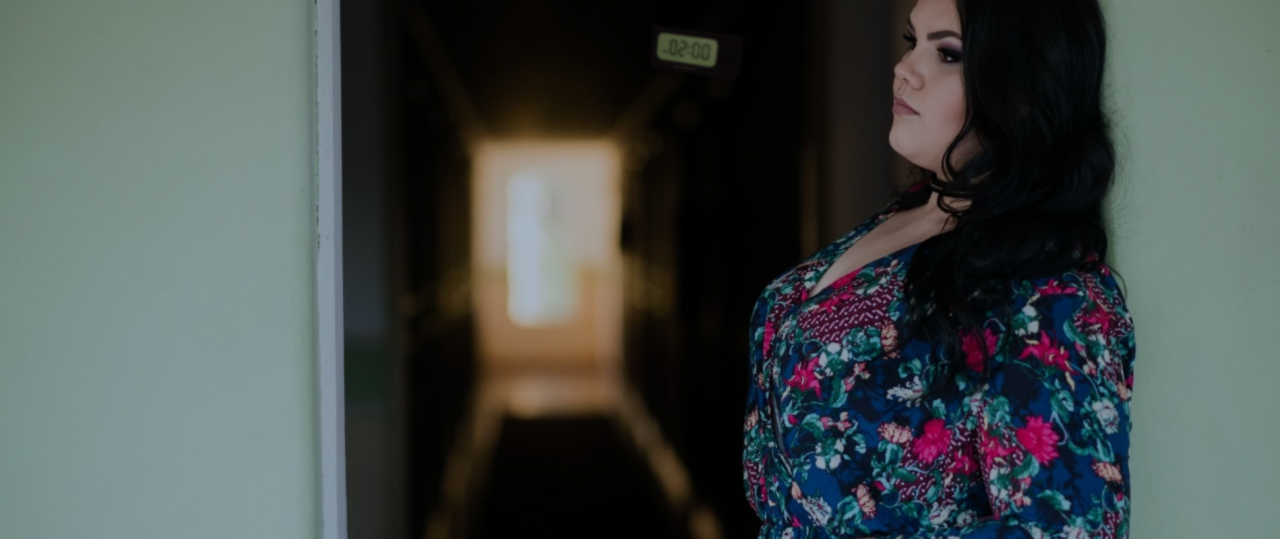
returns {"hour": 2, "minute": 0}
